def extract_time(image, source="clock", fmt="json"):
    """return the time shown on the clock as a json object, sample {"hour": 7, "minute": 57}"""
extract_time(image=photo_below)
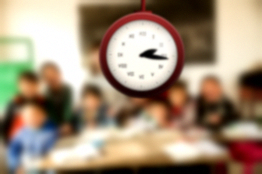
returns {"hour": 2, "minute": 16}
